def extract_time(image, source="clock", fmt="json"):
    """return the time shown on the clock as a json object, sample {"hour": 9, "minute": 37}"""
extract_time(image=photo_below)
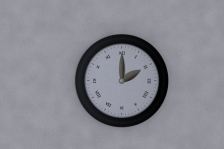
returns {"hour": 2, "minute": 0}
